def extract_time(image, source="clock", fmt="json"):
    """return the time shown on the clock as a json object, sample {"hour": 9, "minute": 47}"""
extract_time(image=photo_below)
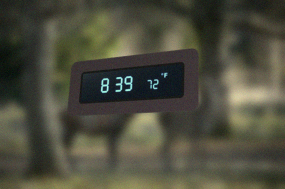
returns {"hour": 8, "minute": 39}
